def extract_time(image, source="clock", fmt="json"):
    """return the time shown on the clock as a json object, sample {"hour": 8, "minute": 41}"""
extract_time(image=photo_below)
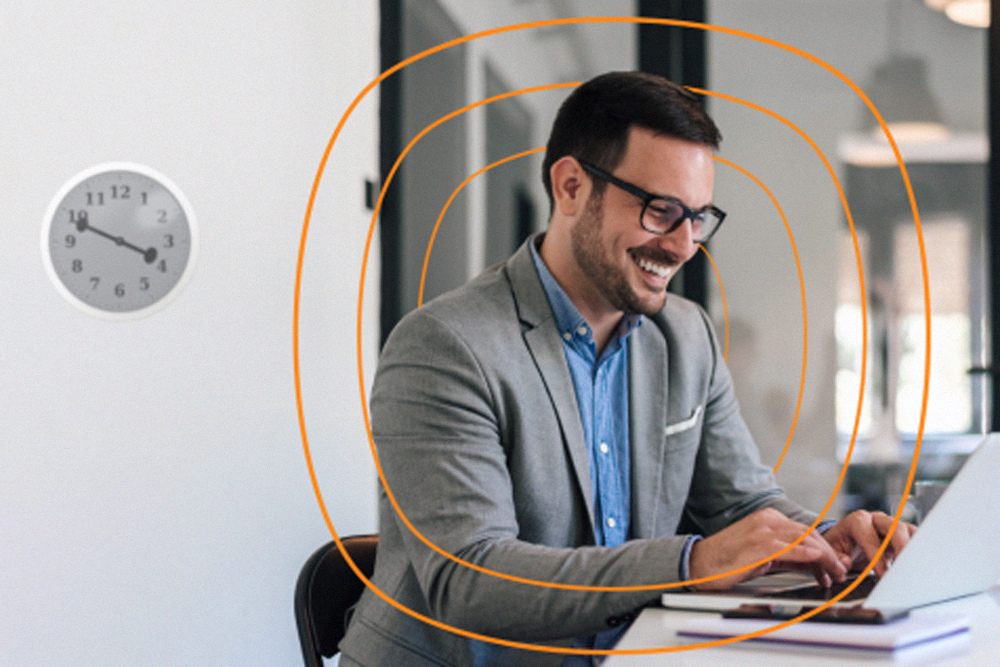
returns {"hour": 3, "minute": 49}
